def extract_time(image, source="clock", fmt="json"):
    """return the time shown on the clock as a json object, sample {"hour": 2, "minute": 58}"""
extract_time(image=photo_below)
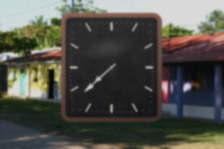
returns {"hour": 7, "minute": 38}
